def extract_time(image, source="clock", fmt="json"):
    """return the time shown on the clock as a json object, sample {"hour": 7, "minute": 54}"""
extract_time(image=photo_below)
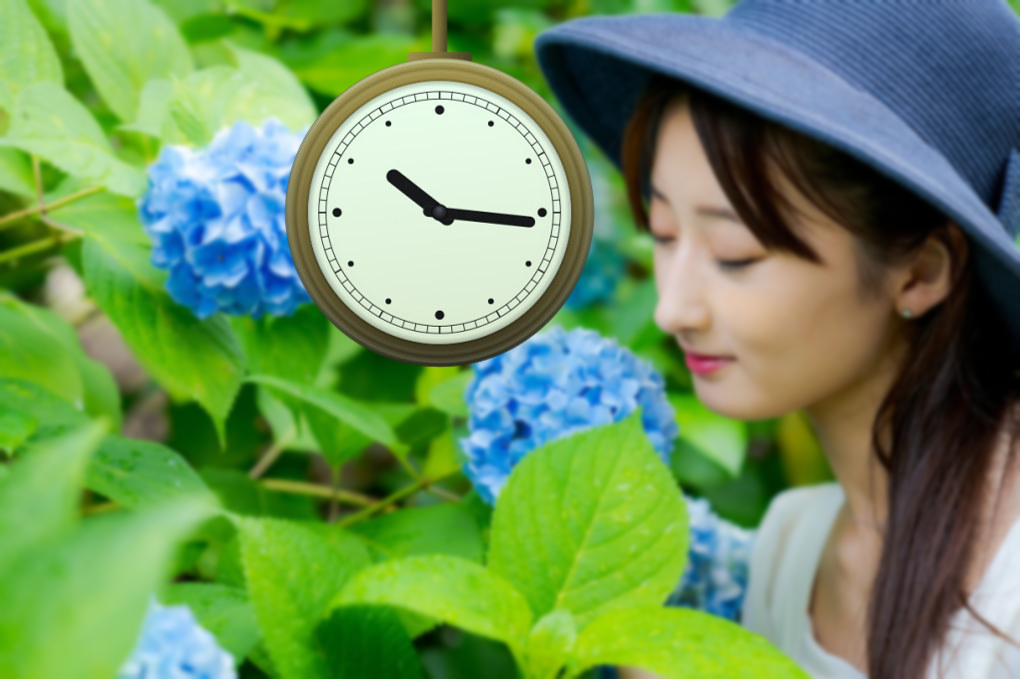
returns {"hour": 10, "minute": 16}
